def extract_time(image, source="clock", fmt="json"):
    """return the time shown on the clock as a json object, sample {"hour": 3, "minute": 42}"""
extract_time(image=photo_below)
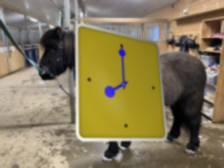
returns {"hour": 8, "minute": 0}
